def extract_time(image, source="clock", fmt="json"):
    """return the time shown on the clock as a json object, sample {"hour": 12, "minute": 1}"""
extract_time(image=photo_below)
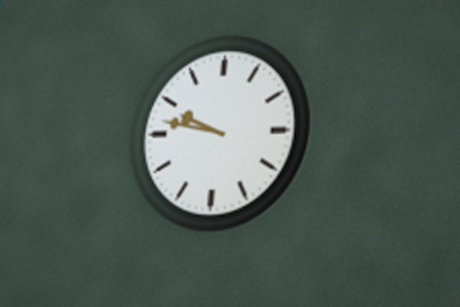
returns {"hour": 9, "minute": 47}
